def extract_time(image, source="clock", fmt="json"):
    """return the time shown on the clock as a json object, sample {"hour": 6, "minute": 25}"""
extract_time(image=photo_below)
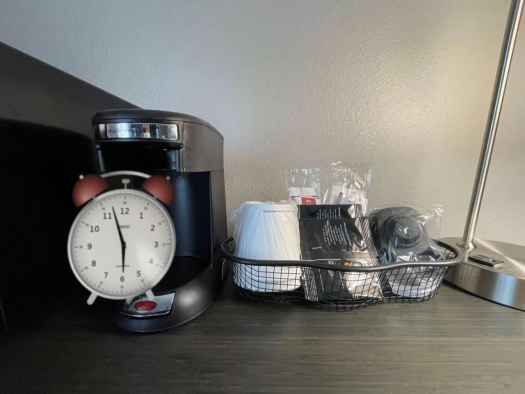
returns {"hour": 5, "minute": 57}
